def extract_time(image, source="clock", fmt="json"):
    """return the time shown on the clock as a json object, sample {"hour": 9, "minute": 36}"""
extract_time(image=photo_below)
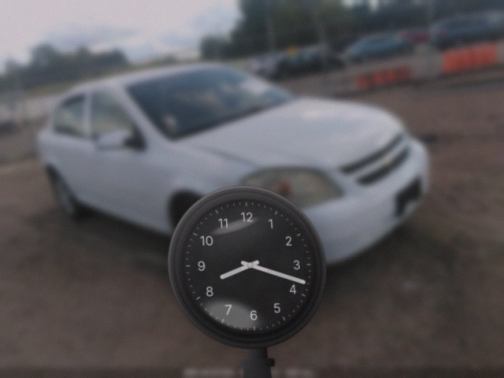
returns {"hour": 8, "minute": 18}
